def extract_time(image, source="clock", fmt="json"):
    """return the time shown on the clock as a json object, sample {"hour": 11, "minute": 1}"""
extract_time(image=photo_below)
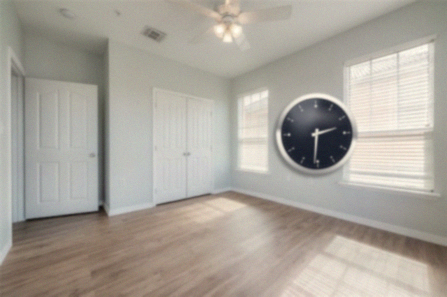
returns {"hour": 2, "minute": 31}
